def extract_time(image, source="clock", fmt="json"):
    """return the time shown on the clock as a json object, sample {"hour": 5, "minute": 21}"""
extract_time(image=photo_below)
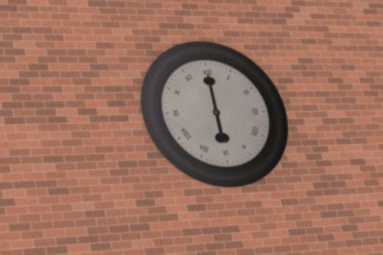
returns {"hour": 6, "minute": 0}
